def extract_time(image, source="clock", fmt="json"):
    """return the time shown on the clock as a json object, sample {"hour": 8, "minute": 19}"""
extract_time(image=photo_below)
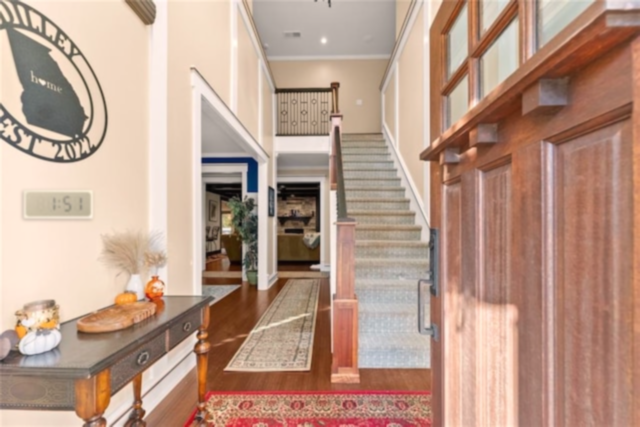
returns {"hour": 1, "minute": 51}
